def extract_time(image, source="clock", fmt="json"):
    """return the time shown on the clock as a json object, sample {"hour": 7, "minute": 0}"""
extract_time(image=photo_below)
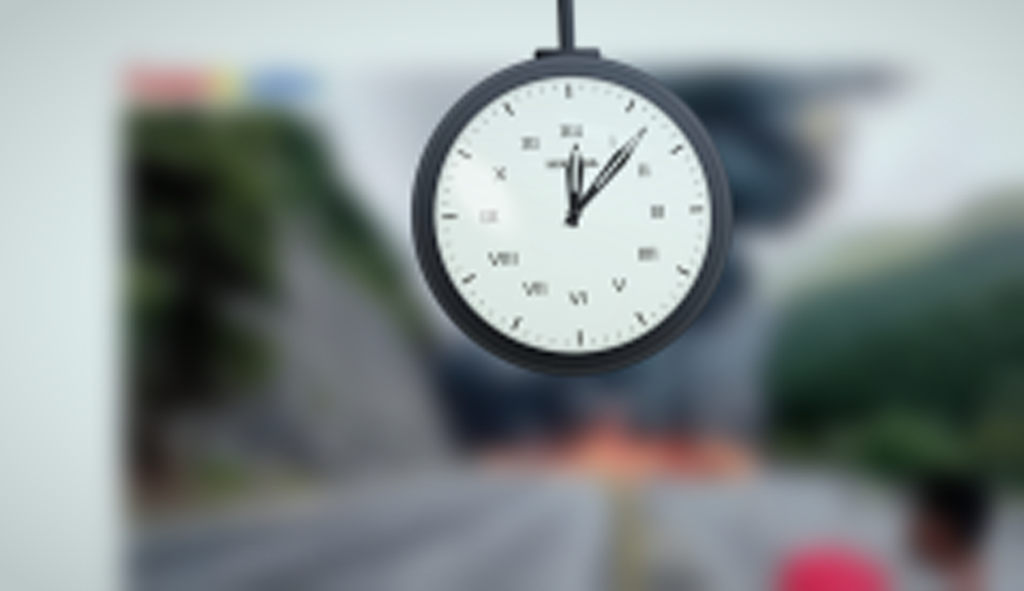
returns {"hour": 12, "minute": 7}
